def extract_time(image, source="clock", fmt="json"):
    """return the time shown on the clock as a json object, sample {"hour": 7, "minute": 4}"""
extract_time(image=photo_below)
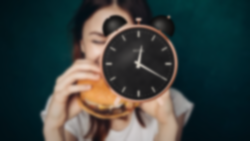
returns {"hour": 12, "minute": 20}
